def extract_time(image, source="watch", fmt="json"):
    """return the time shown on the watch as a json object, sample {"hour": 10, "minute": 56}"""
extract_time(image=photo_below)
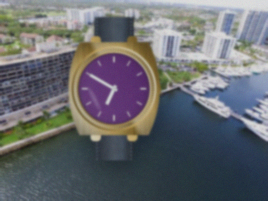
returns {"hour": 6, "minute": 50}
